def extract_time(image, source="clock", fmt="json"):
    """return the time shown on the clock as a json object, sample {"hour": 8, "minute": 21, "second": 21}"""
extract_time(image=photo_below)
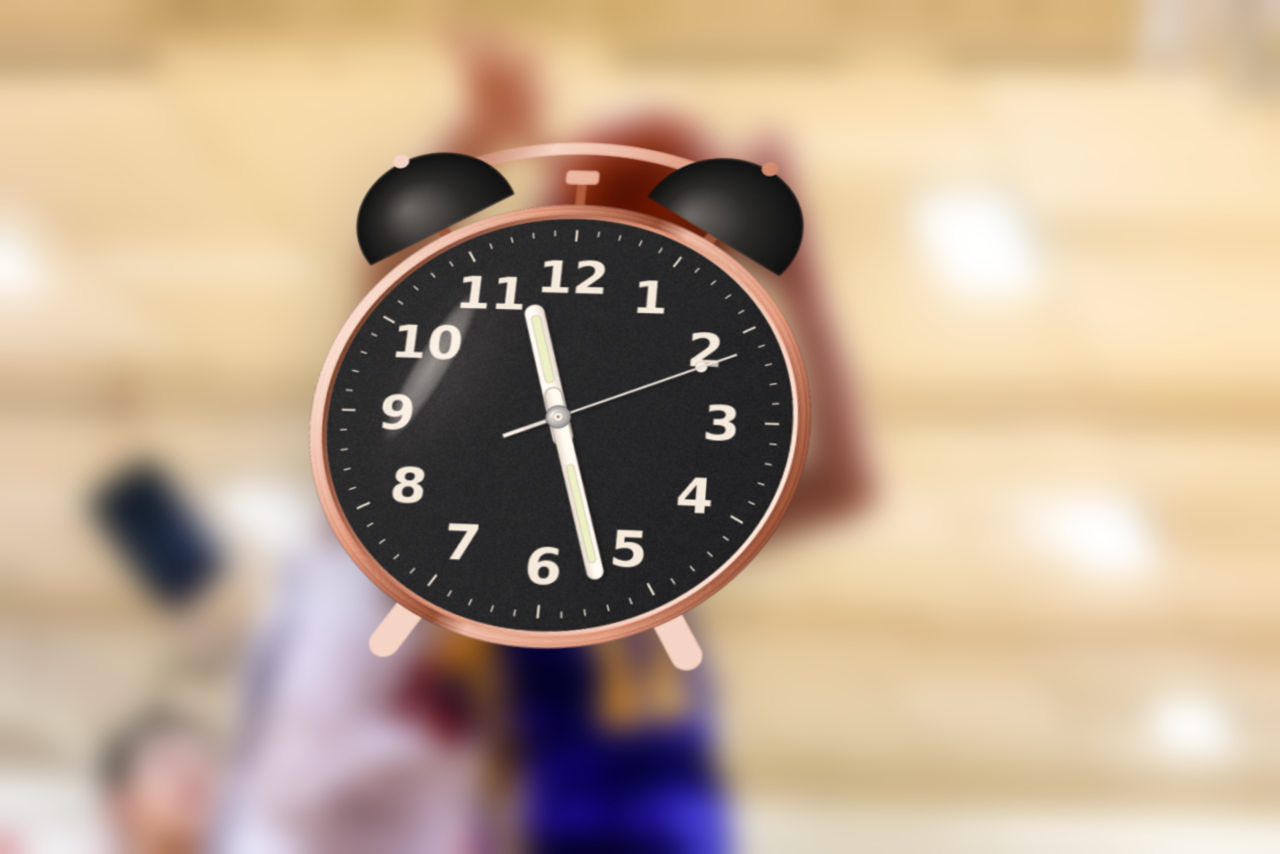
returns {"hour": 11, "minute": 27, "second": 11}
